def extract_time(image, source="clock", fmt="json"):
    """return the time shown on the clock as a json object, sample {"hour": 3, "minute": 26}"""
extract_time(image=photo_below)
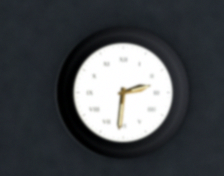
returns {"hour": 2, "minute": 31}
